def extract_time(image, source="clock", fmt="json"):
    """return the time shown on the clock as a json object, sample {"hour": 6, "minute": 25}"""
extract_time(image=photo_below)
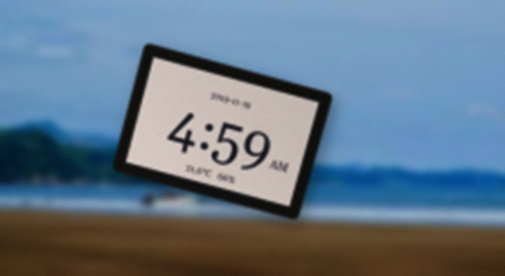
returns {"hour": 4, "minute": 59}
